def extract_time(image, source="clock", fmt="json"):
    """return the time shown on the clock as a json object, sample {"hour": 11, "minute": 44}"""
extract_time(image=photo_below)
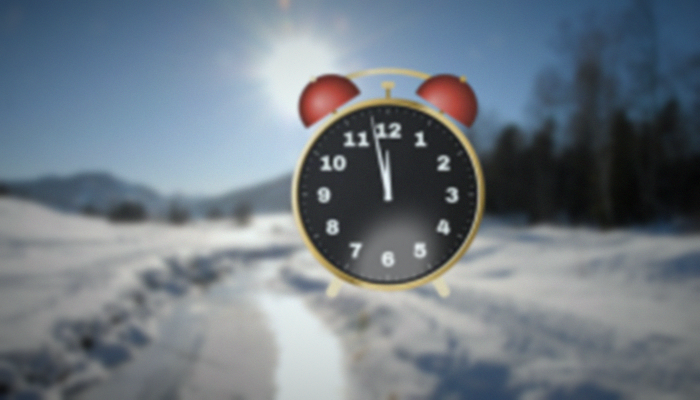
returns {"hour": 11, "minute": 58}
